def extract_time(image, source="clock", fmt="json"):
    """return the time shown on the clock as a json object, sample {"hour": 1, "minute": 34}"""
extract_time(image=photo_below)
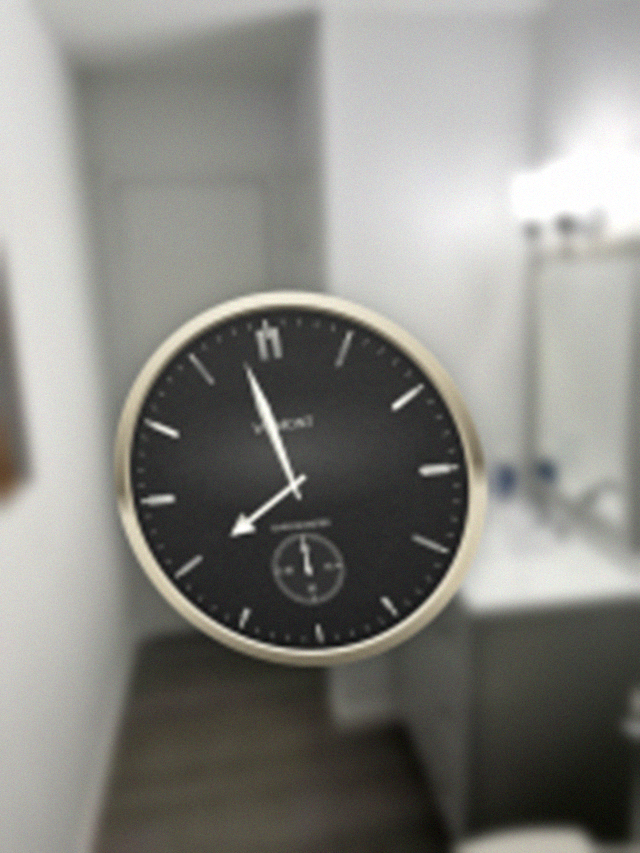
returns {"hour": 7, "minute": 58}
